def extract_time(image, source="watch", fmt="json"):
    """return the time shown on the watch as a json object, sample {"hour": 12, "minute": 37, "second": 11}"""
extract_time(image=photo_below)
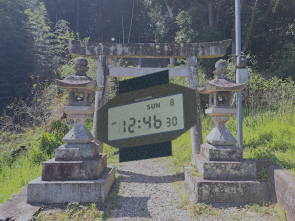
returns {"hour": 12, "minute": 46, "second": 30}
